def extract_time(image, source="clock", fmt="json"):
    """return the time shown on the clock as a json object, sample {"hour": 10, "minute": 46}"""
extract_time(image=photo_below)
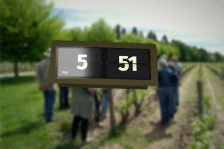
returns {"hour": 5, "minute": 51}
